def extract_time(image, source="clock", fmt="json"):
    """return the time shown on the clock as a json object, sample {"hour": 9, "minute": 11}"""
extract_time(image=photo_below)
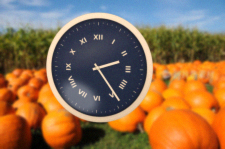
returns {"hour": 2, "minute": 24}
